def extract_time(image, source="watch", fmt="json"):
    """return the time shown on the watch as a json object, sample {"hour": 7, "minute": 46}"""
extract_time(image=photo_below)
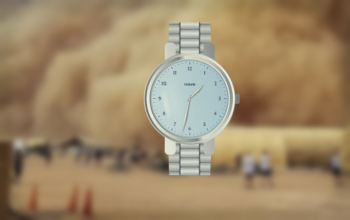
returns {"hour": 1, "minute": 32}
